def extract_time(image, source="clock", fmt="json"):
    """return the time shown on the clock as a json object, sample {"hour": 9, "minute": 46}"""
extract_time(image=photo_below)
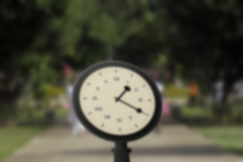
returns {"hour": 1, "minute": 20}
